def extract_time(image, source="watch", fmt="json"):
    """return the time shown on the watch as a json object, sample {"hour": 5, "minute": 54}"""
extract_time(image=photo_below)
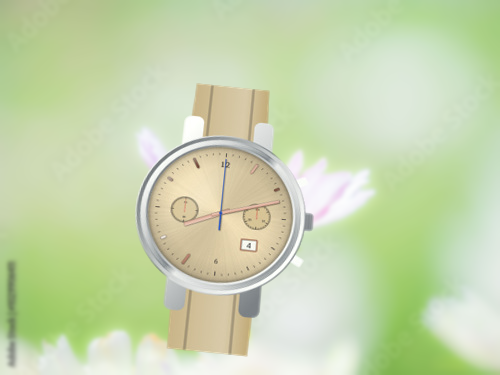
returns {"hour": 8, "minute": 12}
